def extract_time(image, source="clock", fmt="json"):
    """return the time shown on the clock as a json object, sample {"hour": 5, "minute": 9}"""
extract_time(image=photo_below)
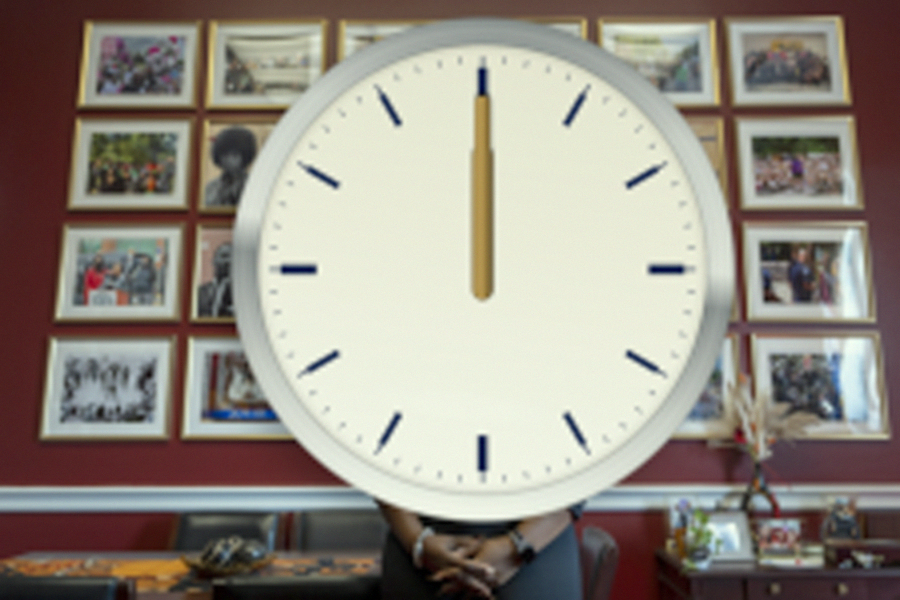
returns {"hour": 12, "minute": 0}
